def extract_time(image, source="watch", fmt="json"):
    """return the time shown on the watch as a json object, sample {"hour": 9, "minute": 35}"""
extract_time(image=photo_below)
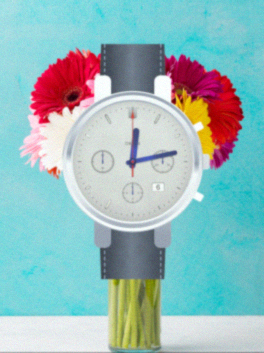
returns {"hour": 12, "minute": 13}
